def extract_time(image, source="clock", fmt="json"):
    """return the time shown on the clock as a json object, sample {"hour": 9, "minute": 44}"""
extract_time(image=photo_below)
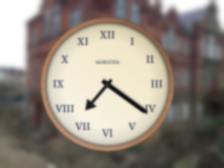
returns {"hour": 7, "minute": 21}
